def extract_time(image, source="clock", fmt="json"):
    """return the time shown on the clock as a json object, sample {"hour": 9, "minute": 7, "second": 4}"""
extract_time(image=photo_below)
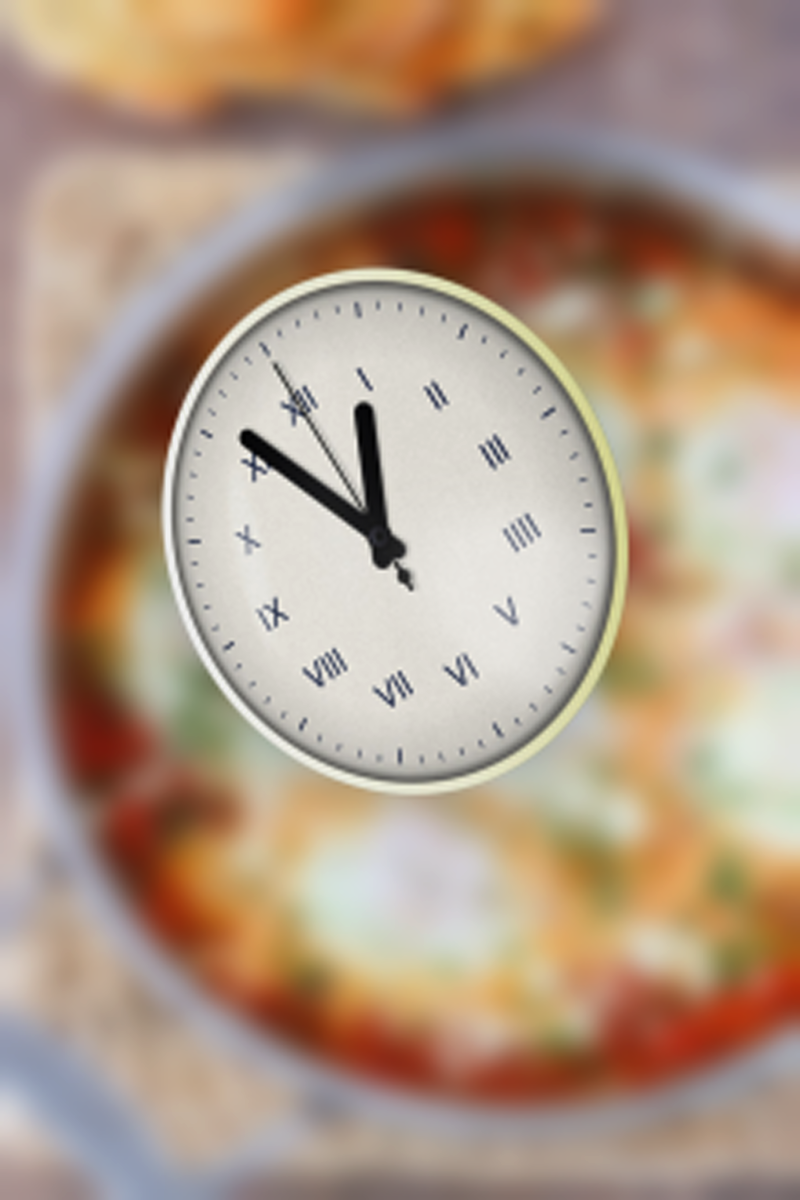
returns {"hour": 12, "minute": 56, "second": 0}
